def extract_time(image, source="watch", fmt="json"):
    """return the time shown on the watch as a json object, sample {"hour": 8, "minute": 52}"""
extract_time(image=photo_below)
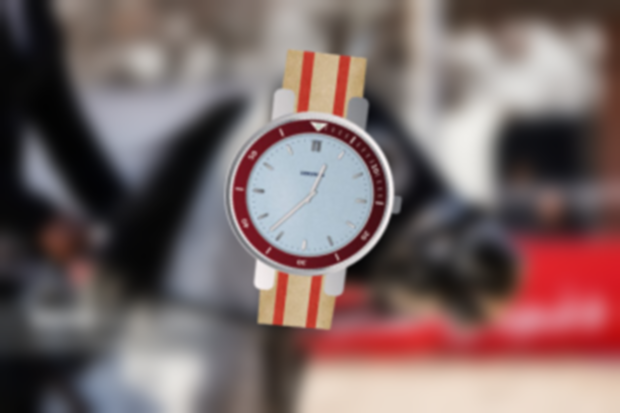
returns {"hour": 12, "minute": 37}
